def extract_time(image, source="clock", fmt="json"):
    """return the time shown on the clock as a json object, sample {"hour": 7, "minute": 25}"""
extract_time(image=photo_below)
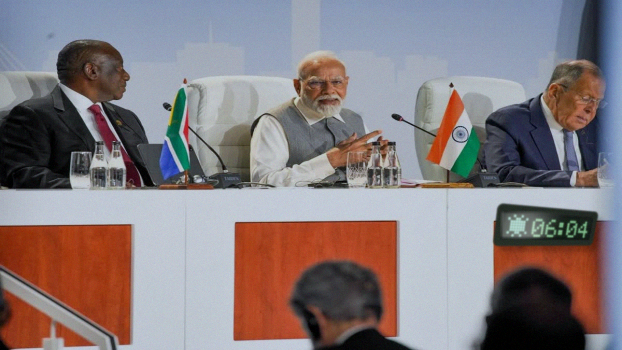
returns {"hour": 6, "minute": 4}
